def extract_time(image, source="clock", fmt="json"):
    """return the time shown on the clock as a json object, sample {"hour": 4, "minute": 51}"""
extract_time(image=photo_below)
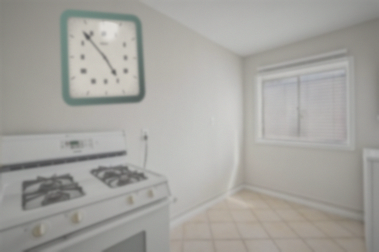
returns {"hour": 4, "minute": 53}
